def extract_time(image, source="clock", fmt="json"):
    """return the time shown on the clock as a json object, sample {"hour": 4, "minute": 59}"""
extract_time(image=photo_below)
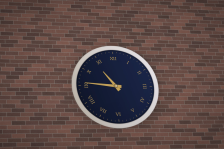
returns {"hour": 10, "minute": 46}
